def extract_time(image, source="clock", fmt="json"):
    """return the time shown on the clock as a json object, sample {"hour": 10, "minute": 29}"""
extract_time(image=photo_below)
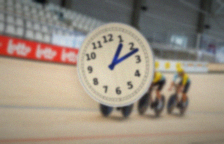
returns {"hour": 1, "minute": 12}
